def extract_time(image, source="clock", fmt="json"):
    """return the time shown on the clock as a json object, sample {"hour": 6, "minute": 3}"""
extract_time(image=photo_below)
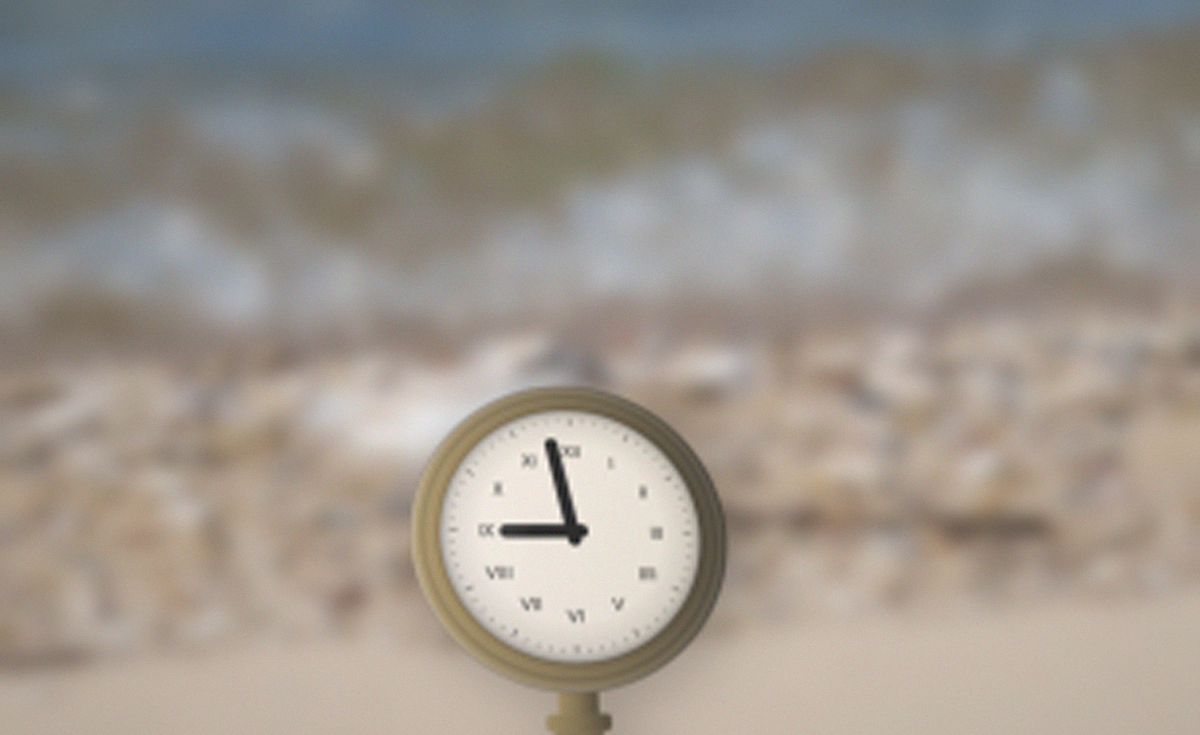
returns {"hour": 8, "minute": 58}
